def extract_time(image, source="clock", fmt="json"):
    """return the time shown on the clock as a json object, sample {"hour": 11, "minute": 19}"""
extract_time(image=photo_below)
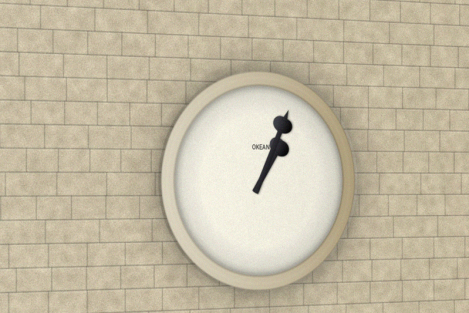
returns {"hour": 1, "minute": 4}
